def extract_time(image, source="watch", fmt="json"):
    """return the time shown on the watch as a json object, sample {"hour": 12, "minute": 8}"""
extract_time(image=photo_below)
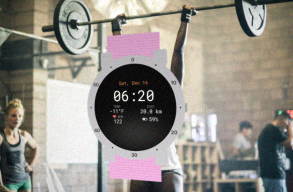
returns {"hour": 6, "minute": 20}
